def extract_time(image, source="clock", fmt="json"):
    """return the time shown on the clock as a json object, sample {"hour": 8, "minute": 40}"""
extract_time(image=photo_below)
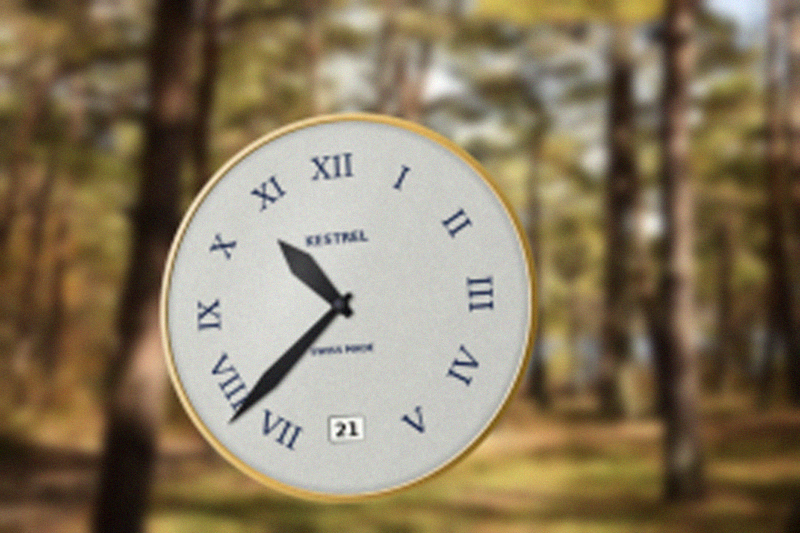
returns {"hour": 10, "minute": 38}
